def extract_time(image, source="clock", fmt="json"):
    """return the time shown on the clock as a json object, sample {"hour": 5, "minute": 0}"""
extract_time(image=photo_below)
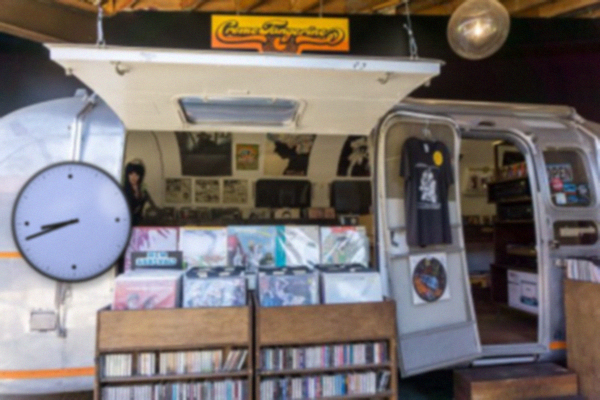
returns {"hour": 8, "minute": 42}
